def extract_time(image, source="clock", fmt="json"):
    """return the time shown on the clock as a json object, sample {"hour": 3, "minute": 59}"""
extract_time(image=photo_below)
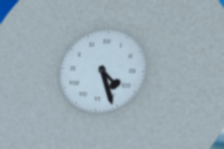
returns {"hour": 4, "minute": 26}
